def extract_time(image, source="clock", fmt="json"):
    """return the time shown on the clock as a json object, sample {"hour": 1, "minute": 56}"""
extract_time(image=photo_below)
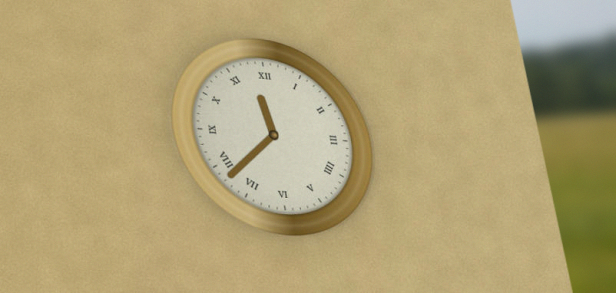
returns {"hour": 11, "minute": 38}
